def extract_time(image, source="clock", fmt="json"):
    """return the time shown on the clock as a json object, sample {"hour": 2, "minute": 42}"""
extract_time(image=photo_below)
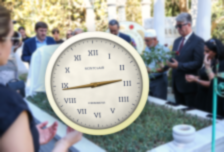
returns {"hour": 2, "minute": 44}
